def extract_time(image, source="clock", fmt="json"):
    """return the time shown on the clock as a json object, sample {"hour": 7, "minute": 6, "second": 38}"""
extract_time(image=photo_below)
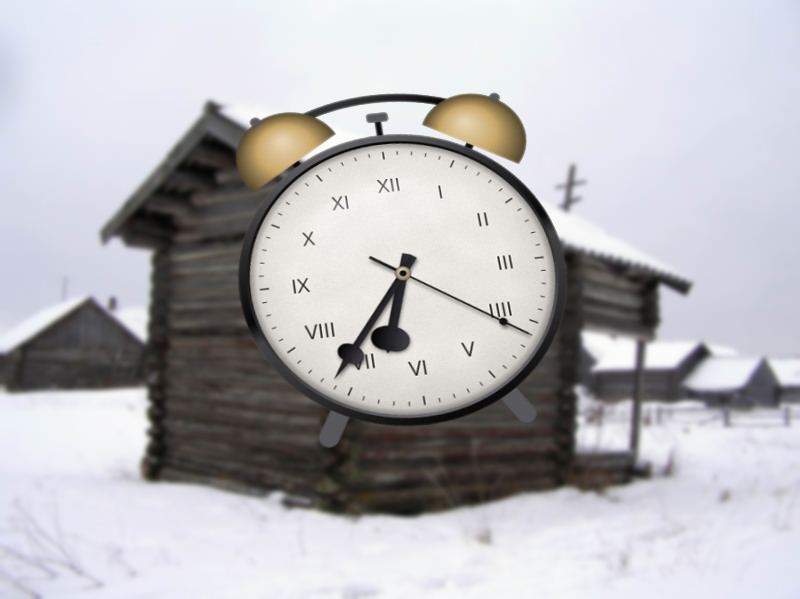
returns {"hour": 6, "minute": 36, "second": 21}
